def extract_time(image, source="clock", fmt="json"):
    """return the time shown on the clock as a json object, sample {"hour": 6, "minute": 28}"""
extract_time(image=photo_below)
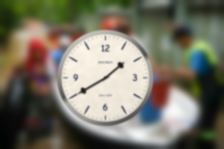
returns {"hour": 1, "minute": 40}
